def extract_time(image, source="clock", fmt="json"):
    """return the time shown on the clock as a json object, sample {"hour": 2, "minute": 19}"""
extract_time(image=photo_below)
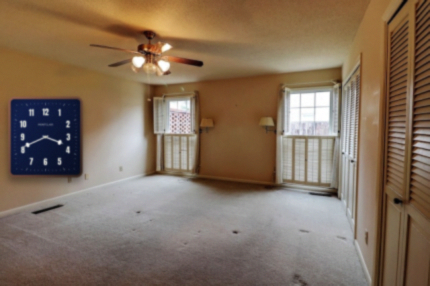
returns {"hour": 3, "minute": 41}
